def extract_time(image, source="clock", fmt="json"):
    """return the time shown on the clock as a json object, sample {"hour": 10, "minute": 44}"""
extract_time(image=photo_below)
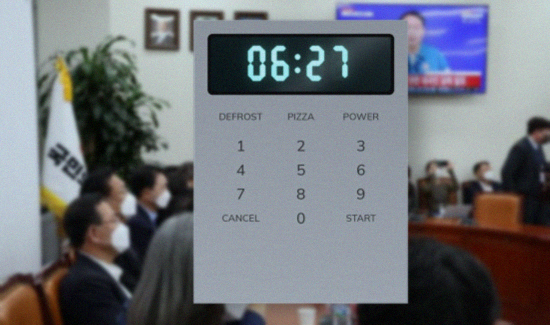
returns {"hour": 6, "minute": 27}
